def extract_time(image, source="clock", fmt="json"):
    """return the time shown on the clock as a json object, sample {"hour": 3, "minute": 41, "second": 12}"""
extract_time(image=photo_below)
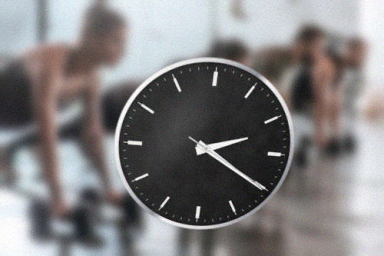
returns {"hour": 2, "minute": 20, "second": 20}
